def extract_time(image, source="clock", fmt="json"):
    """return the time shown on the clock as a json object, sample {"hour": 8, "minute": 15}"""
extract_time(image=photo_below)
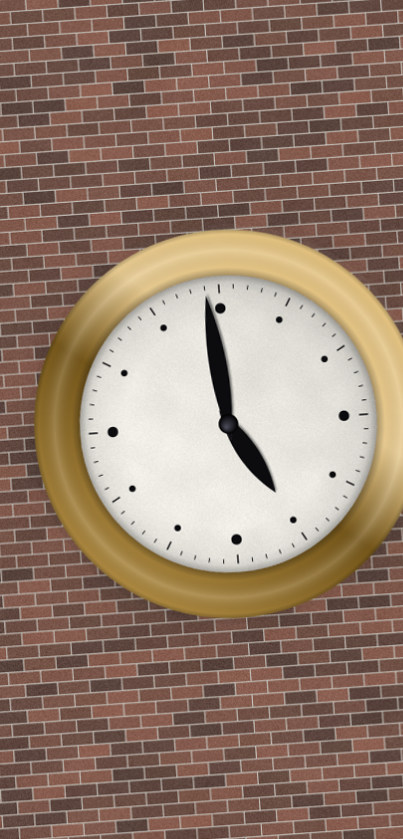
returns {"hour": 4, "minute": 59}
